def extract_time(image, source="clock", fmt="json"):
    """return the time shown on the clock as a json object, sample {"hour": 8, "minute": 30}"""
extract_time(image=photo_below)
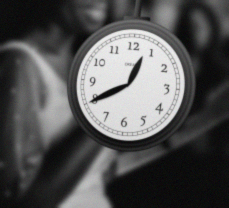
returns {"hour": 12, "minute": 40}
